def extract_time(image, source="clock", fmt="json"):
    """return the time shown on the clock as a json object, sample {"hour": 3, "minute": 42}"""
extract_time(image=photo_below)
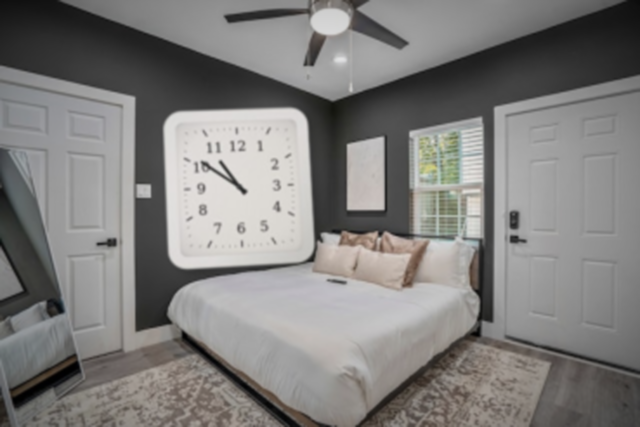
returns {"hour": 10, "minute": 51}
